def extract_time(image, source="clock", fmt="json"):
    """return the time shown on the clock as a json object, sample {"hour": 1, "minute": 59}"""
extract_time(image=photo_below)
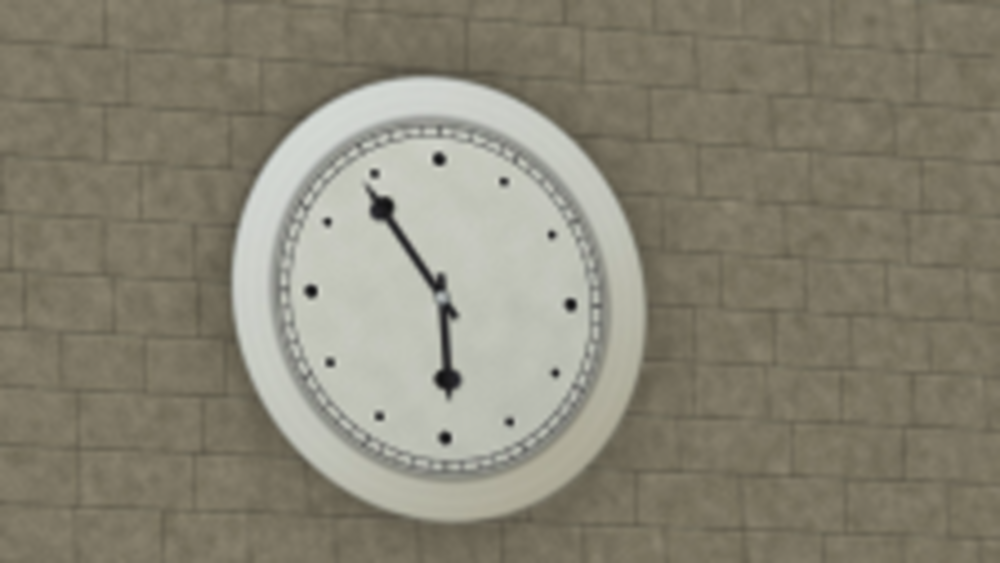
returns {"hour": 5, "minute": 54}
